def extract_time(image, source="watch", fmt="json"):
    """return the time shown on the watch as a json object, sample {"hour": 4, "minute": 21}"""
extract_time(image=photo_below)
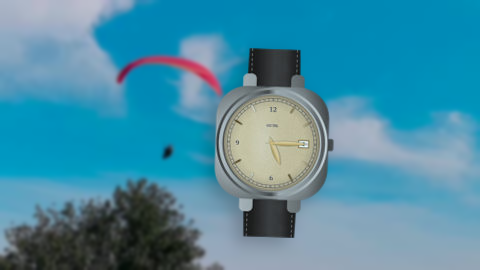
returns {"hour": 5, "minute": 15}
